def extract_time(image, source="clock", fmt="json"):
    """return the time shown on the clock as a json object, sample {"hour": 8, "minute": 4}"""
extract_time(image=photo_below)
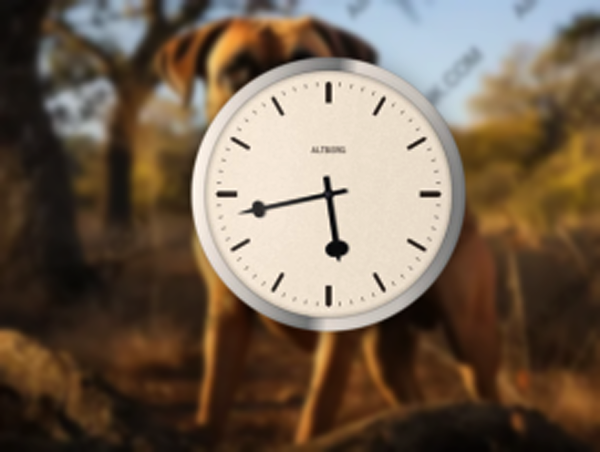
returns {"hour": 5, "minute": 43}
